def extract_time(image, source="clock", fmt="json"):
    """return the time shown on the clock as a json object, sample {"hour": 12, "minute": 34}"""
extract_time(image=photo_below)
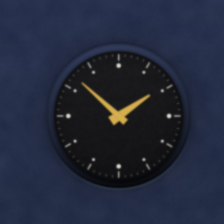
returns {"hour": 1, "minute": 52}
